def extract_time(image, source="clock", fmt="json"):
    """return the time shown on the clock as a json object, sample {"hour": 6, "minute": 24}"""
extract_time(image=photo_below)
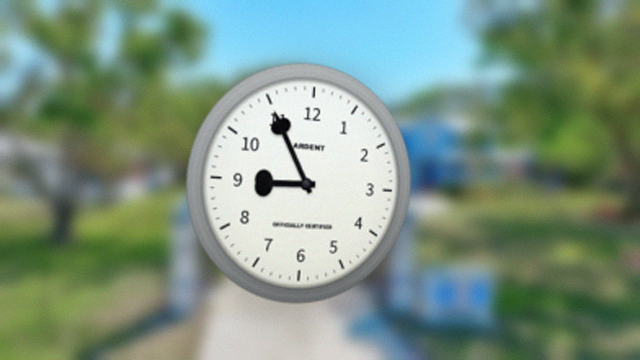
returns {"hour": 8, "minute": 55}
